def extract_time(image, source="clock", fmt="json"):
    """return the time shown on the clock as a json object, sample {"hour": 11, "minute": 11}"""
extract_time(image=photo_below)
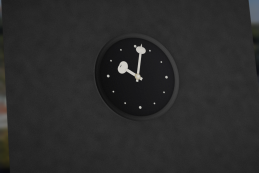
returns {"hour": 10, "minute": 2}
